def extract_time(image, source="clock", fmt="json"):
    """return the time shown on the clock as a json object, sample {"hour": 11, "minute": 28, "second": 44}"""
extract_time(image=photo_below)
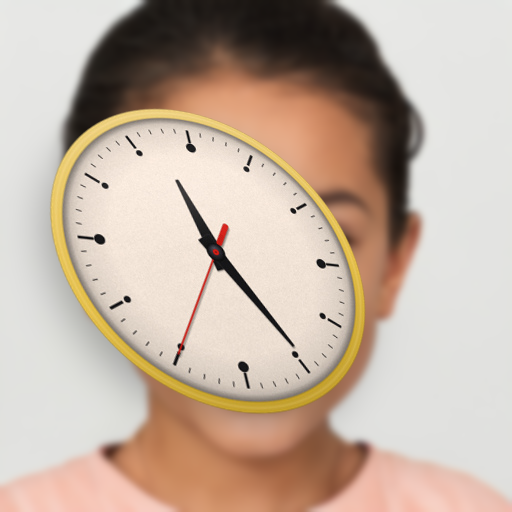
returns {"hour": 11, "minute": 24, "second": 35}
